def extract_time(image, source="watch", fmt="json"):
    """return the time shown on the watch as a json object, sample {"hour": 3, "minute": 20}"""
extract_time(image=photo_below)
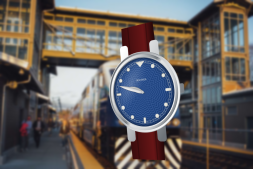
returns {"hour": 9, "minute": 48}
